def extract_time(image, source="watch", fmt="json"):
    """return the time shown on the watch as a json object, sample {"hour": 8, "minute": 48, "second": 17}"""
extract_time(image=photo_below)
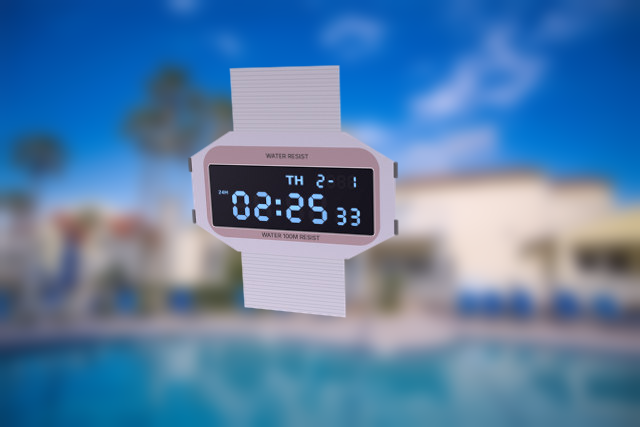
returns {"hour": 2, "minute": 25, "second": 33}
